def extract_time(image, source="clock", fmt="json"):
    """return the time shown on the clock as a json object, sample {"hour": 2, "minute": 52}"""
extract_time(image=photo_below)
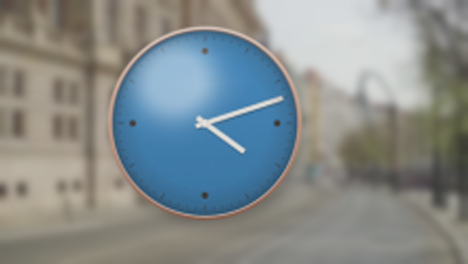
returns {"hour": 4, "minute": 12}
